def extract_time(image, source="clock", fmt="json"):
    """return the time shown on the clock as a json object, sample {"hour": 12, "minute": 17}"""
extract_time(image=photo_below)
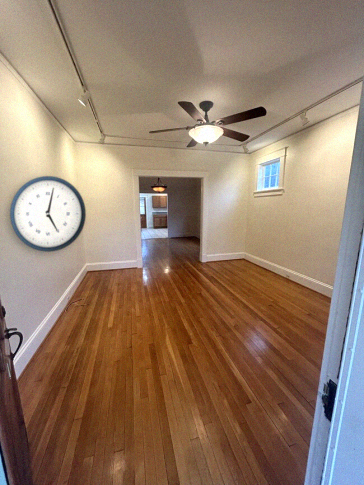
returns {"hour": 5, "minute": 2}
